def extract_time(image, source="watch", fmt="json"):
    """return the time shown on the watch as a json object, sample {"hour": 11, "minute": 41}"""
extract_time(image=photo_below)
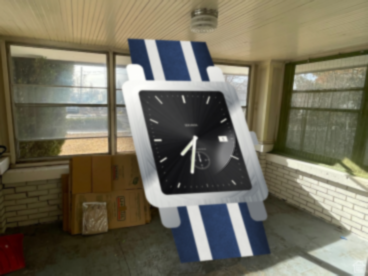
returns {"hour": 7, "minute": 33}
